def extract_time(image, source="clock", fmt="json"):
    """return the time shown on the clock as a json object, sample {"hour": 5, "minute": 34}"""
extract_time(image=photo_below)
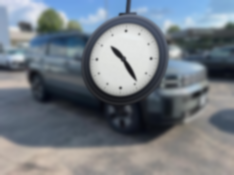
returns {"hour": 10, "minute": 24}
